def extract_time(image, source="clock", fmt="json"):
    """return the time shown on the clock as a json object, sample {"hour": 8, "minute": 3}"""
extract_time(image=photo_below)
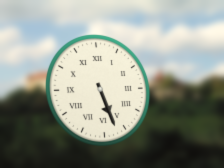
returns {"hour": 5, "minute": 27}
